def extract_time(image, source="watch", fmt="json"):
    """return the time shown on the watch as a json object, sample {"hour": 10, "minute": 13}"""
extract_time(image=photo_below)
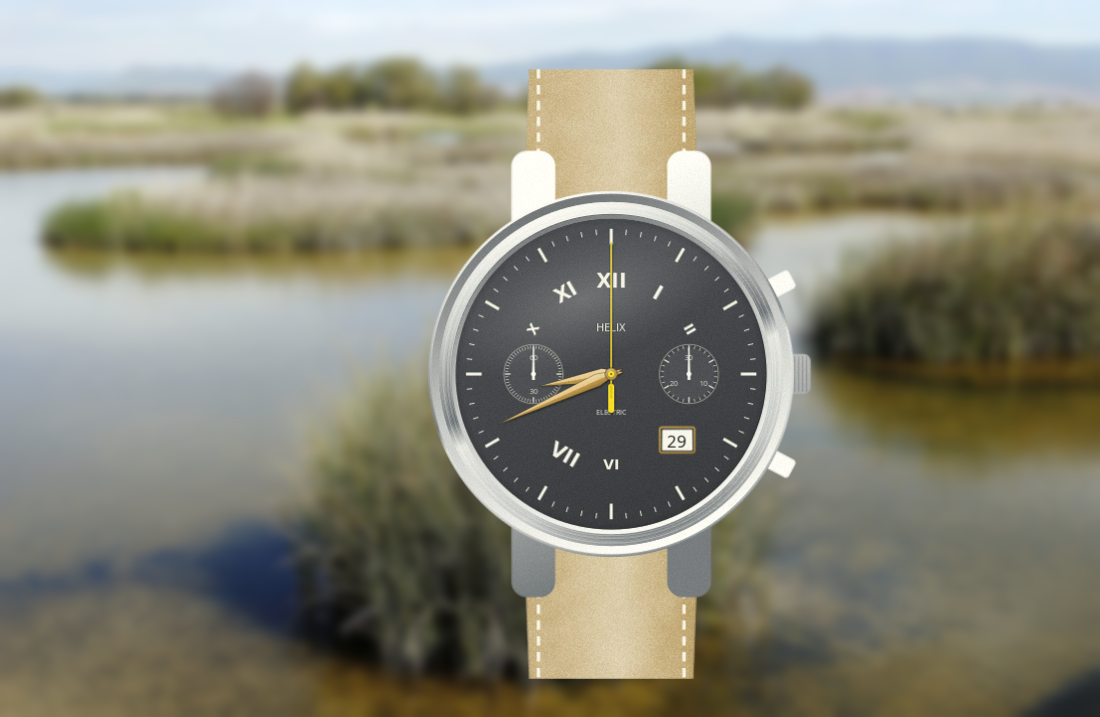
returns {"hour": 8, "minute": 41}
